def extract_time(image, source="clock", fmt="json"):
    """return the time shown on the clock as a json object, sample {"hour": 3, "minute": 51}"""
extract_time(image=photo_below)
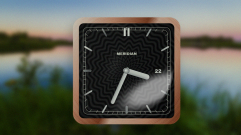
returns {"hour": 3, "minute": 34}
